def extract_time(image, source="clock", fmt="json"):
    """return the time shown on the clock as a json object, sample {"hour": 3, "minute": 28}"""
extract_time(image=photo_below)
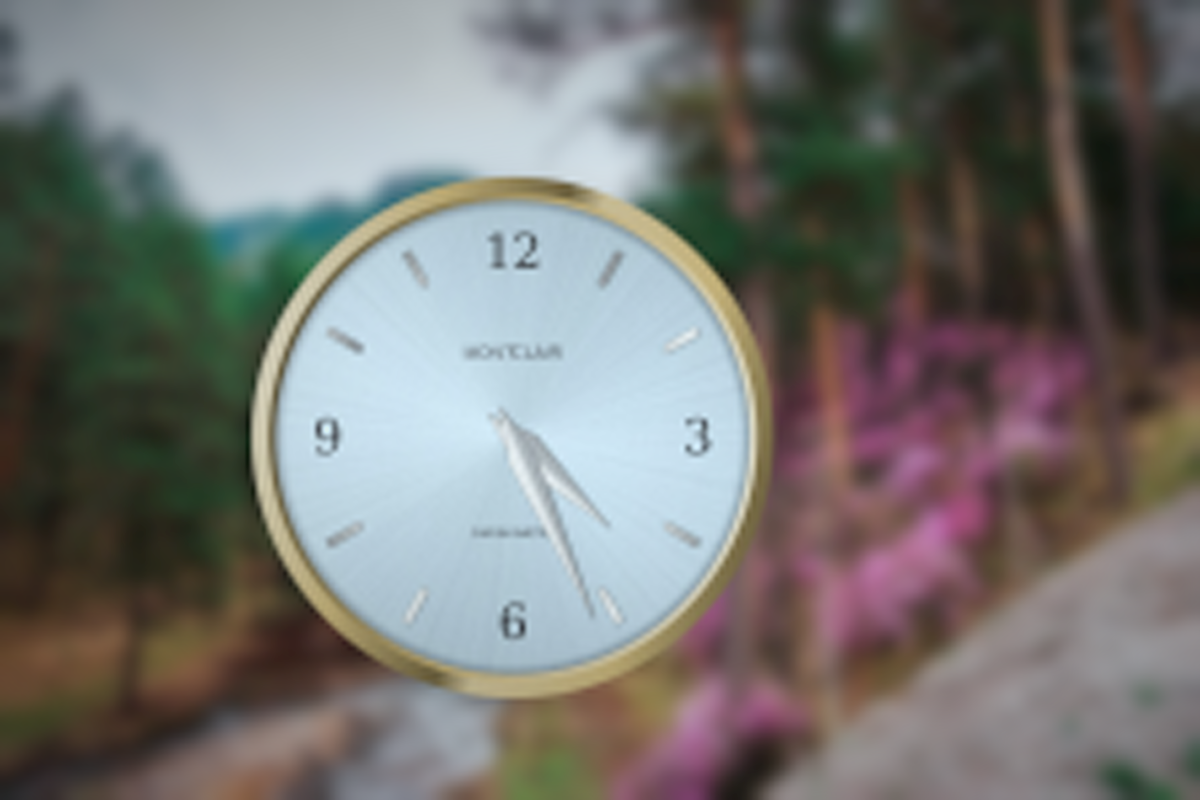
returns {"hour": 4, "minute": 26}
